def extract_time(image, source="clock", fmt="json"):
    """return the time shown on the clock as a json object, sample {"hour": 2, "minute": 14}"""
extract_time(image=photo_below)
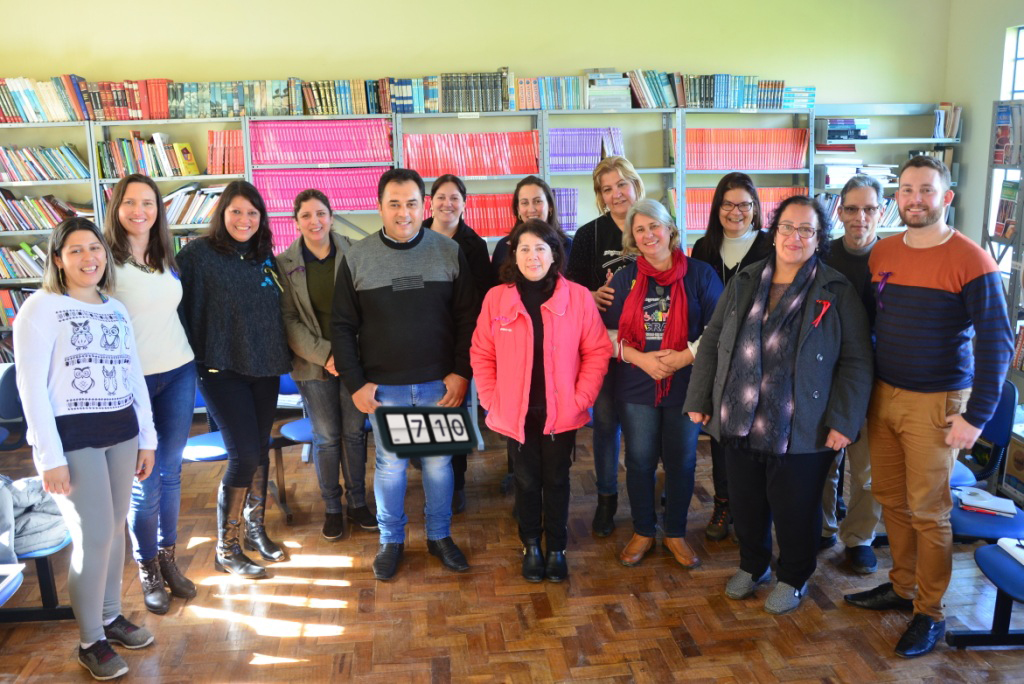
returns {"hour": 7, "minute": 10}
